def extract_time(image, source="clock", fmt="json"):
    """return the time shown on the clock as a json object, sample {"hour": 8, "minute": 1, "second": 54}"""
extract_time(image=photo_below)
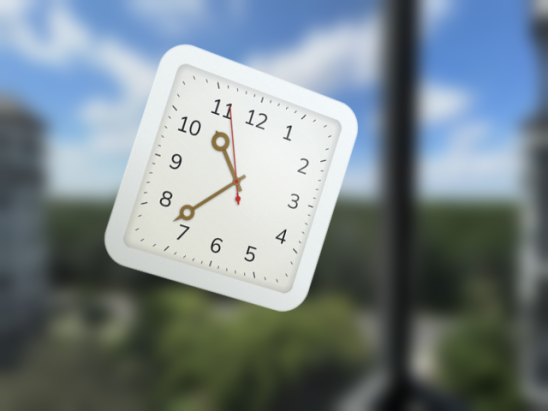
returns {"hour": 10, "minute": 36, "second": 56}
